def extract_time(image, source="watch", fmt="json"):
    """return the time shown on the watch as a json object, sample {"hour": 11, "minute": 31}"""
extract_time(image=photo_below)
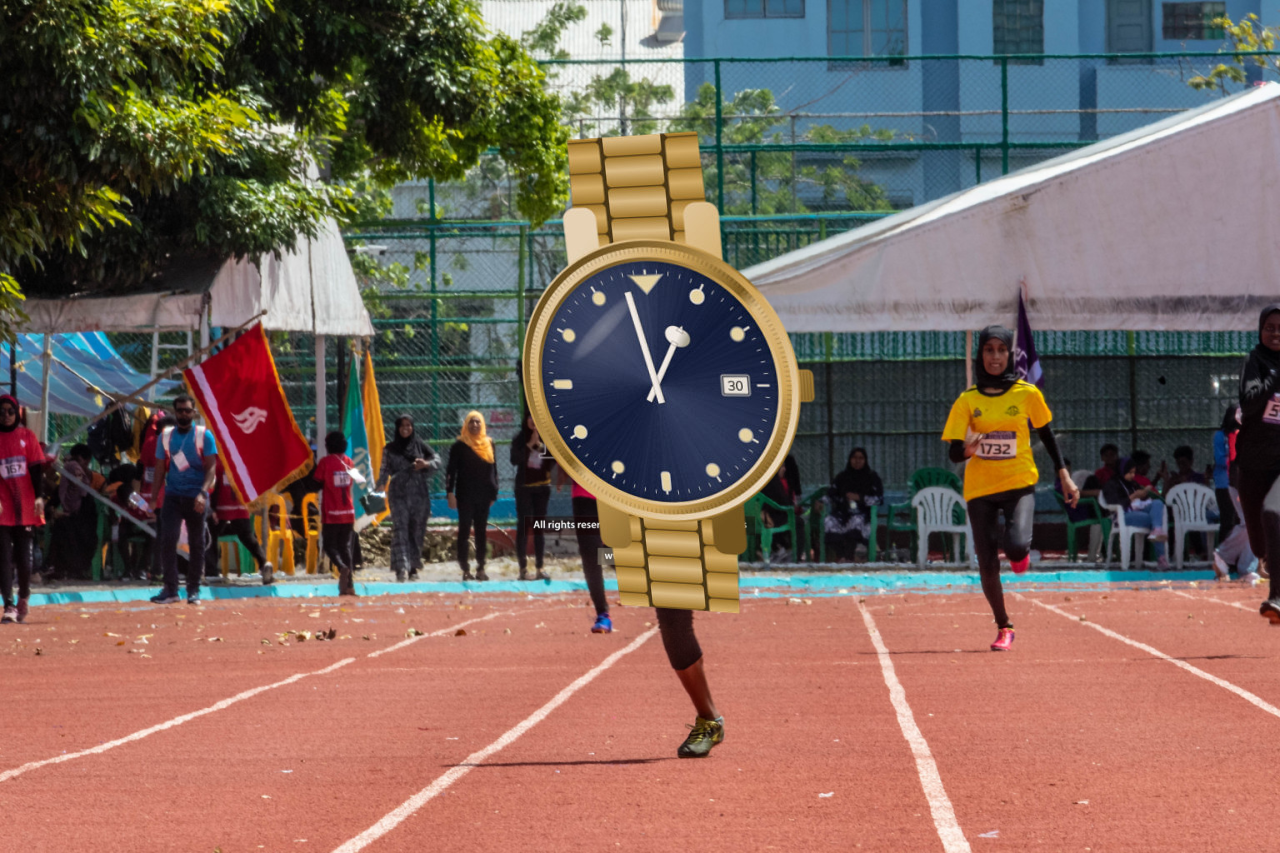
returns {"hour": 12, "minute": 58}
